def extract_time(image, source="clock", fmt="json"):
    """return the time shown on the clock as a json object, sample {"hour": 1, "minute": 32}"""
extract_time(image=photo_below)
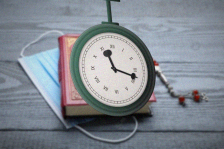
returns {"hour": 11, "minute": 18}
